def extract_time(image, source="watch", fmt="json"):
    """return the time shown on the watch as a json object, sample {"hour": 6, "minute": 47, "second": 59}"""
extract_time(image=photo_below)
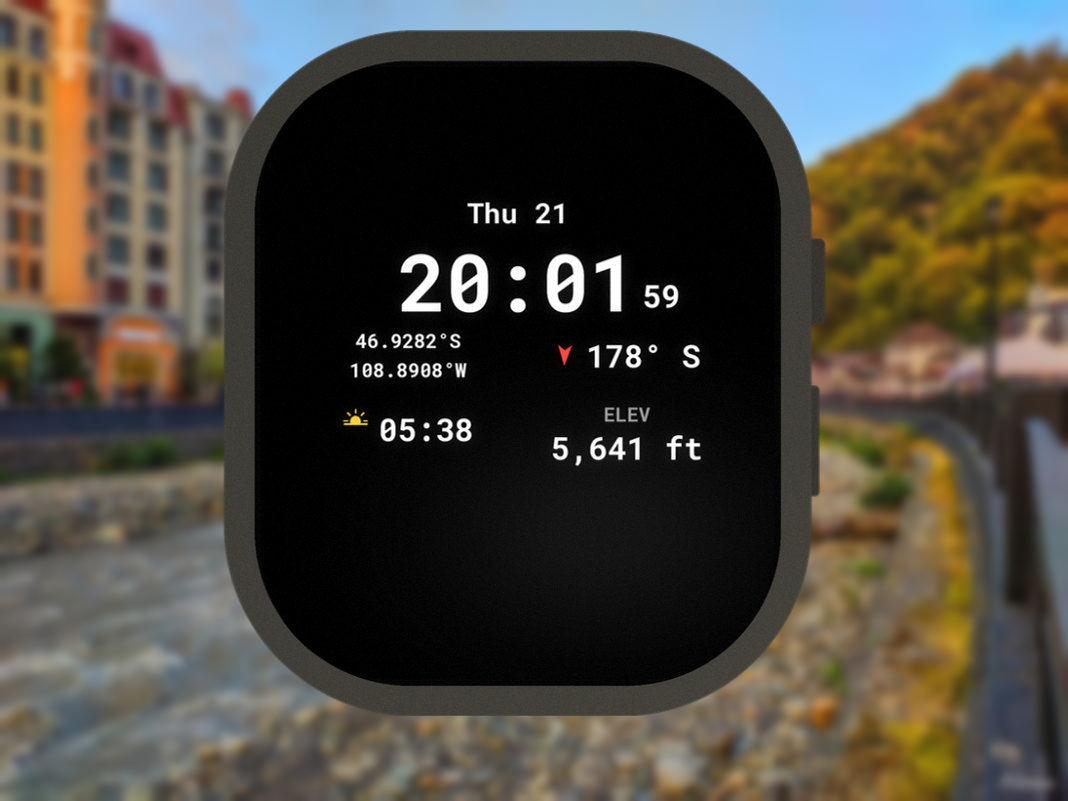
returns {"hour": 20, "minute": 1, "second": 59}
